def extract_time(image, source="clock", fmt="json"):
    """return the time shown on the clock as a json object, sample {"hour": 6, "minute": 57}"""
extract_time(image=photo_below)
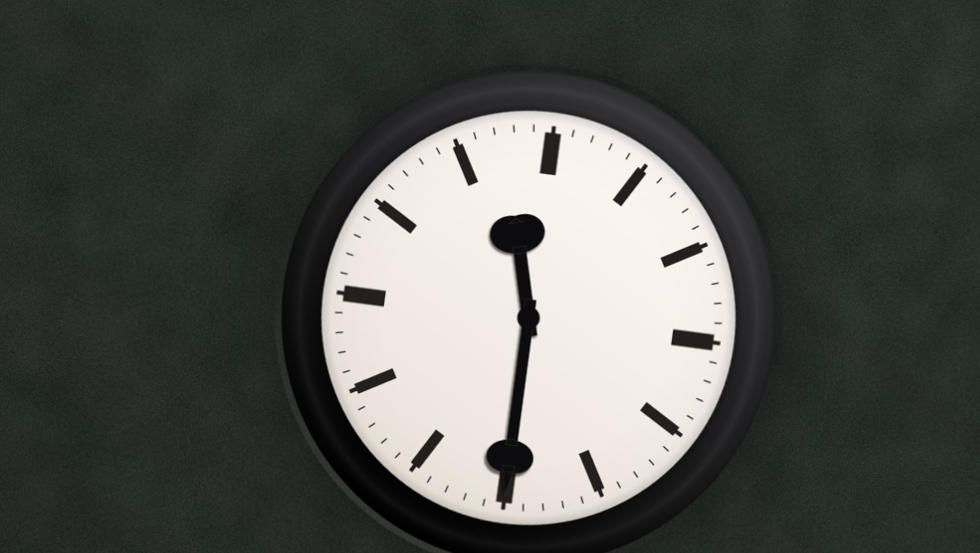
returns {"hour": 11, "minute": 30}
